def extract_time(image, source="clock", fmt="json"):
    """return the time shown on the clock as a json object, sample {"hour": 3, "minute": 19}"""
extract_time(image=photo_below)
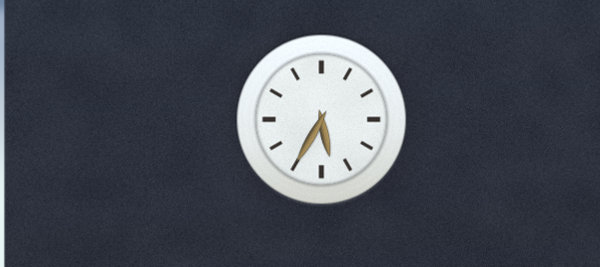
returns {"hour": 5, "minute": 35}
